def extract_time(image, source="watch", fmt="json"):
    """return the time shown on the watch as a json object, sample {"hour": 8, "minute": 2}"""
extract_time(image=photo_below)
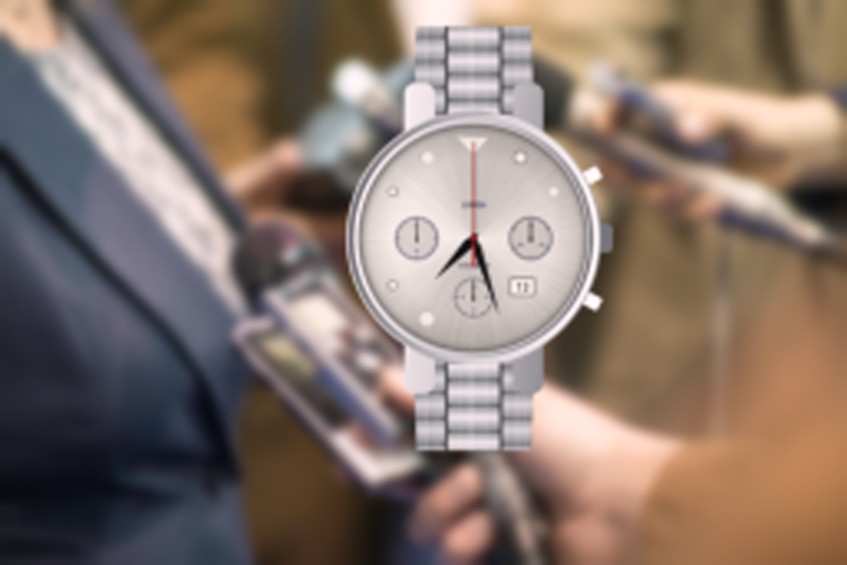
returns {"hour": 7, "minute": 27}
